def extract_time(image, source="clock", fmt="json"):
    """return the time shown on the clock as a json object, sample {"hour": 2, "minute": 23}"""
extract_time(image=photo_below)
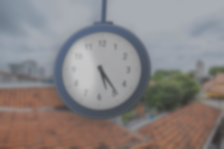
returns {"hour": 5, "minute": 24}
